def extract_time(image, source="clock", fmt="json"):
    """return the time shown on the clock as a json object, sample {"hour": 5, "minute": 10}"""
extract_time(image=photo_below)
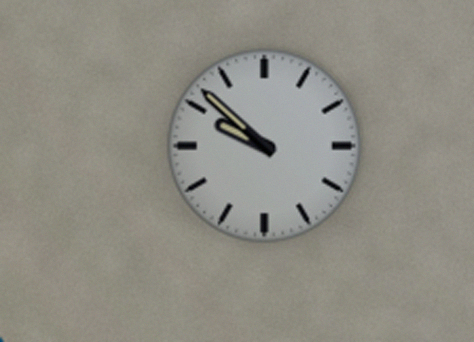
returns {"hour": 9, "minute": 52}
